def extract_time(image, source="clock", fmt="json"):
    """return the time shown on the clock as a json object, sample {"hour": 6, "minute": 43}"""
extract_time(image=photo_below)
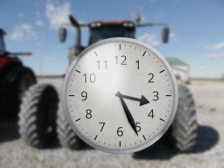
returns {"hour": 3, "minute": 26}
